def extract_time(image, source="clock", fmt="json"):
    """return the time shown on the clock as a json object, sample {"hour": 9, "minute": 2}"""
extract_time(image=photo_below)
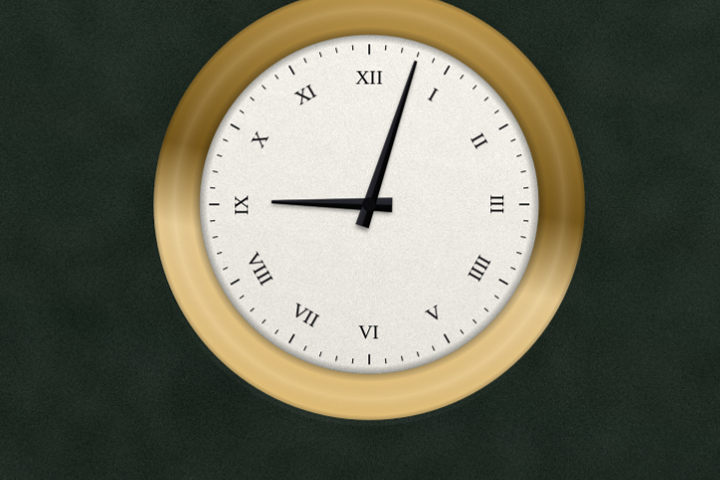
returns {"hour": 9, "minute": 3}
